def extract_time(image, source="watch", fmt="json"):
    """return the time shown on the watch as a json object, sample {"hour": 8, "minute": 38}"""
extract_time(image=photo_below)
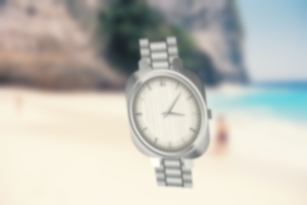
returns {"hour": 3, "minute": 7}
